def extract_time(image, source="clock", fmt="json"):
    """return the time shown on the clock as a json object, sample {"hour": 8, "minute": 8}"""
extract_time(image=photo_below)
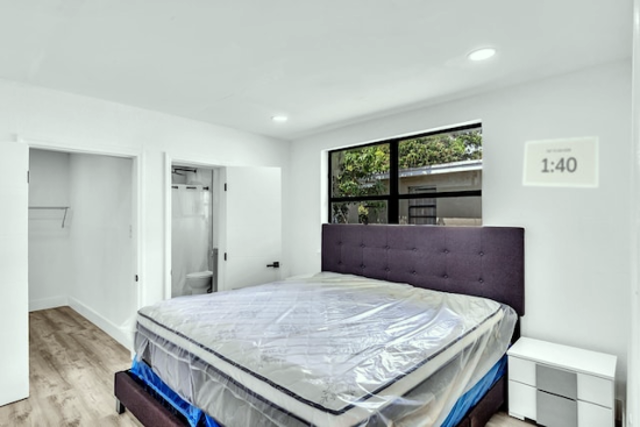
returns {"hour": 1, "minute": 40}
